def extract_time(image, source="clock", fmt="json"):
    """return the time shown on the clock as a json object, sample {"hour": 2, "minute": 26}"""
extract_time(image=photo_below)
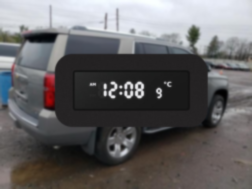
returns {"hour": 12, "minute": 8}
